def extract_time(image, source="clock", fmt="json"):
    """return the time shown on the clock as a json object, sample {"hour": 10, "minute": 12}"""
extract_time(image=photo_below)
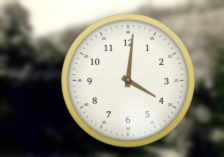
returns {"hour": 4, "minute": 1}
